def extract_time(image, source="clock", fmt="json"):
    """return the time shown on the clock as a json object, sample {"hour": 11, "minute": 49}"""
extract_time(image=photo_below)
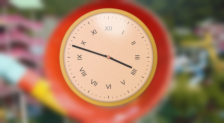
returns {"hour": 3, "minute": 48}
